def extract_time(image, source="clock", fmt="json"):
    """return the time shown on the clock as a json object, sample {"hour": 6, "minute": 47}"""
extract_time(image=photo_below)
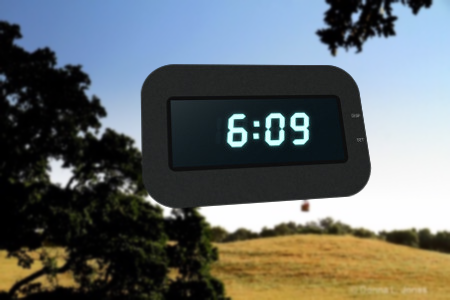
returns {"hour": 6, "minute": 9}
